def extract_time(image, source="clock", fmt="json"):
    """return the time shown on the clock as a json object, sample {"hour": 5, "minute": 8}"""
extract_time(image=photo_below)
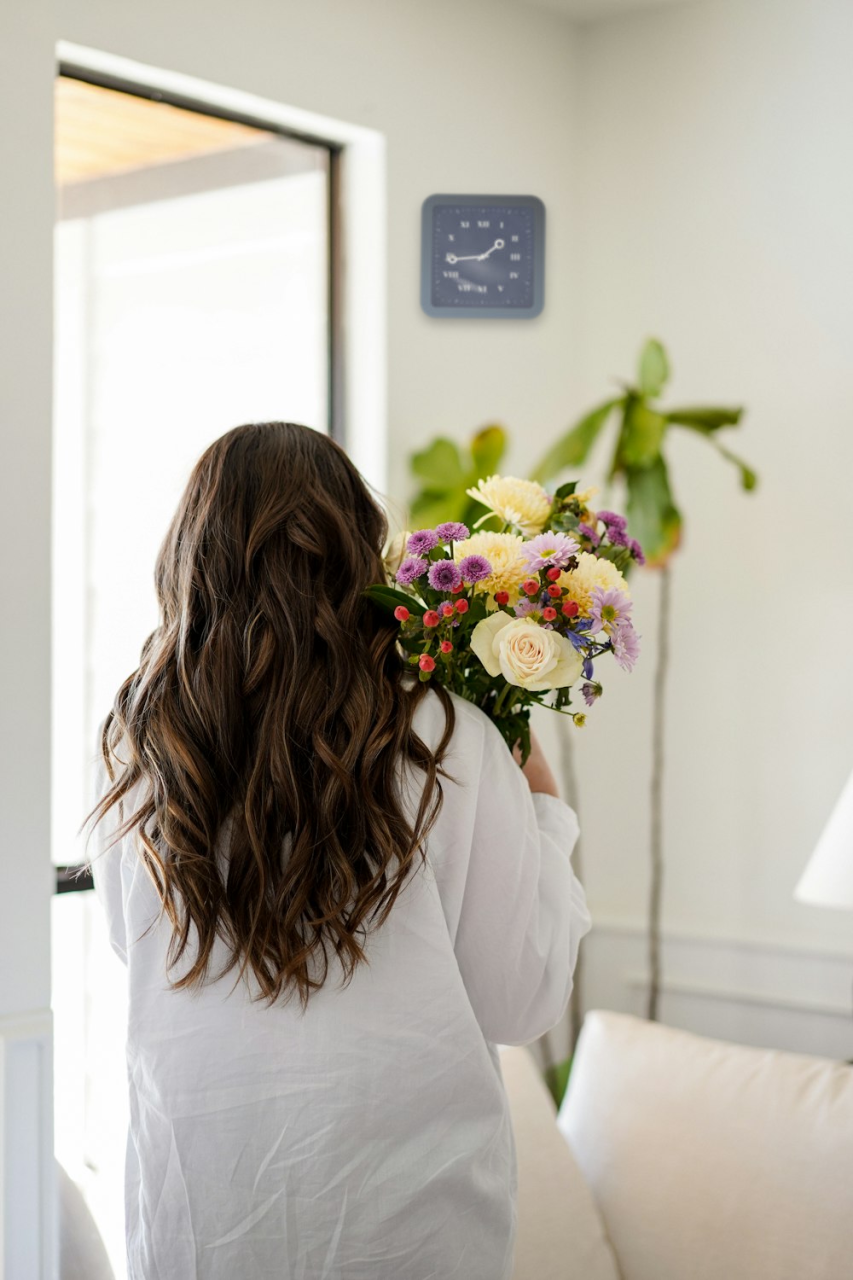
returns {"hour": 1, "minute": 44}
